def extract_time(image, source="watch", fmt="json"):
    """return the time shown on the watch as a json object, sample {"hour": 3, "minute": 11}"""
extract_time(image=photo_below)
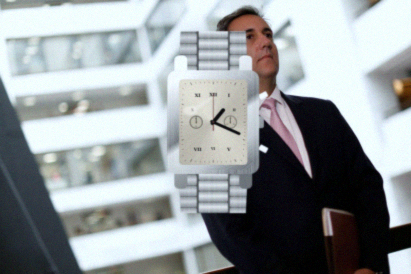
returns {"hour": 1, "minute": 19}
